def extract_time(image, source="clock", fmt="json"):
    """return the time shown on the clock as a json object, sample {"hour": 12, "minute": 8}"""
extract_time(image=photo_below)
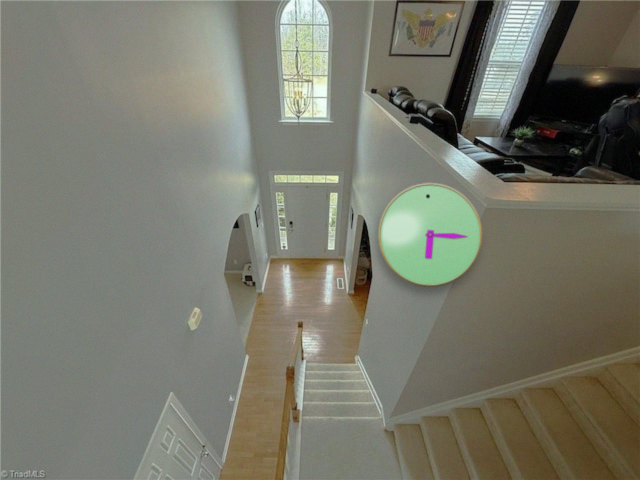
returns {"hour": 6, "minute": 16}
